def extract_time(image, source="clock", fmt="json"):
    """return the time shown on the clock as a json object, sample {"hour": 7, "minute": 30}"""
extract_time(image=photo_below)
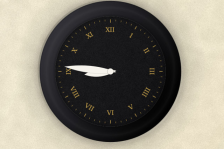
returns {"hour": 8, "minute": 46}
